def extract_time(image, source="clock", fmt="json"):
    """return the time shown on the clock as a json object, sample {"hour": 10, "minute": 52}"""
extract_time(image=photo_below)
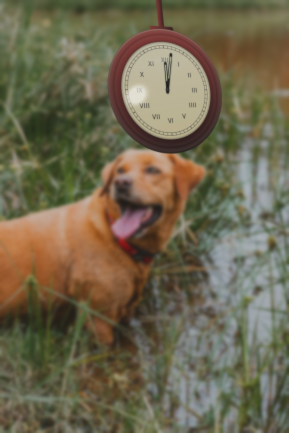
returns {"hour": 12, "minute": 2}
